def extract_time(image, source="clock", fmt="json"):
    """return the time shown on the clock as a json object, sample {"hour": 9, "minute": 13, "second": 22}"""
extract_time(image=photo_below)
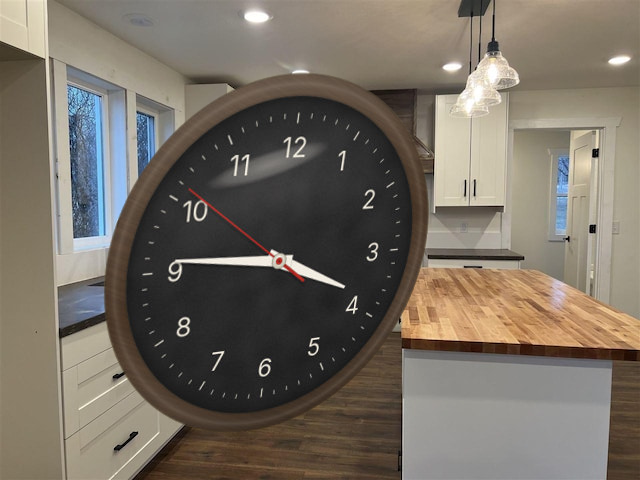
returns {"hour": 3, "minute": 45, "second": 51}
